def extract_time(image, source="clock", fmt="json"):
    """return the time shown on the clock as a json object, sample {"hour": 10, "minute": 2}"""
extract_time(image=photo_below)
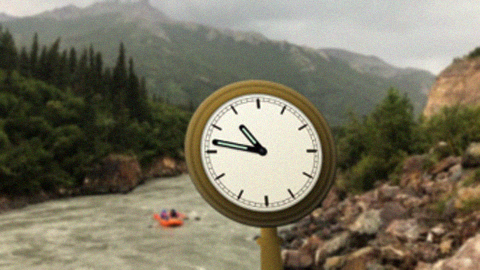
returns {"hour": 10, "minute": 47}
